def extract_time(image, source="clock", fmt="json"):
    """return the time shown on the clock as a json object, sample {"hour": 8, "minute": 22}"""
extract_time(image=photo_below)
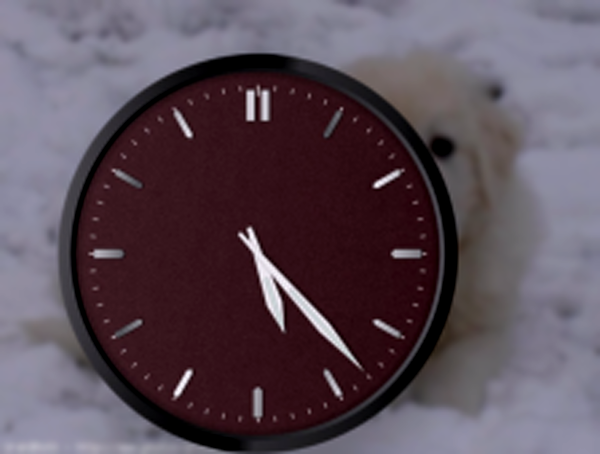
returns {"hour": 5, "minute": 23}
